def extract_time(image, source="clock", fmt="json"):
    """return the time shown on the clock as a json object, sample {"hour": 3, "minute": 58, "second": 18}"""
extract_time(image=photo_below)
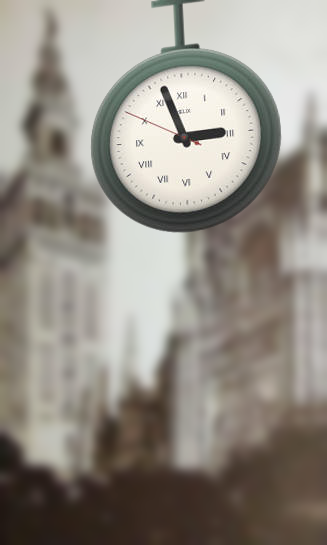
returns {"hour": 2, "minute": 56, "second": 50}
